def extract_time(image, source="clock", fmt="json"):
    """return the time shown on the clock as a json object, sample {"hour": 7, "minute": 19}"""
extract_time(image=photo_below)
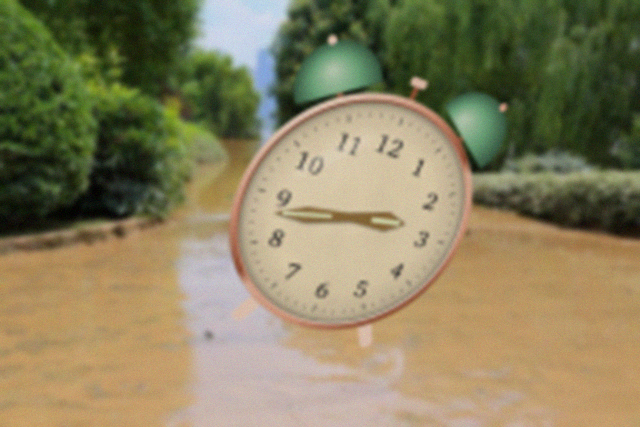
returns {"hour": 2, "minute": 43}
